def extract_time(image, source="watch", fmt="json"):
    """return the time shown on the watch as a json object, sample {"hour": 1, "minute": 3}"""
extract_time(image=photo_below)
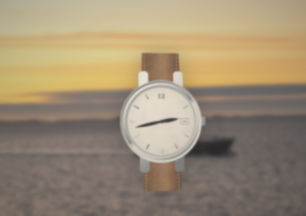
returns {"hour": 2, "minute": 43}
